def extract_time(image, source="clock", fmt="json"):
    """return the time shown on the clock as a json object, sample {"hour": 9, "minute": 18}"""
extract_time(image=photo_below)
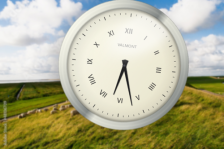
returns {"hour": 6, "minute": 27}
